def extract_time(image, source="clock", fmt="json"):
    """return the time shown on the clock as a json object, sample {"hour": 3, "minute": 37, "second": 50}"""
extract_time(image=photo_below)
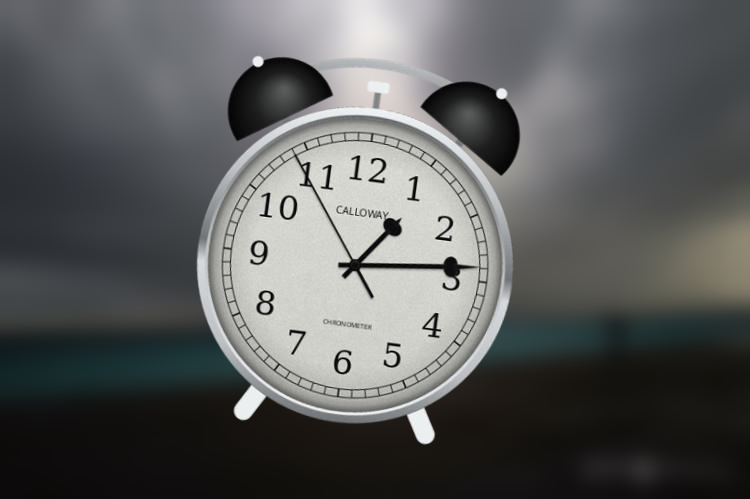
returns {"hour": 1, "minute": 13, "second": 54}
